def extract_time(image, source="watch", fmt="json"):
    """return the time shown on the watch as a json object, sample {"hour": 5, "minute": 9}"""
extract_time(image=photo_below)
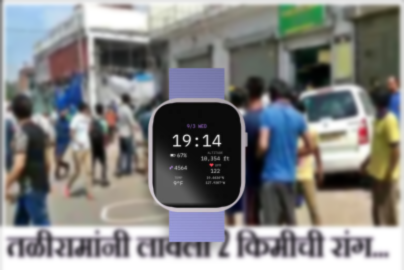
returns {"hour": 19, "minute": 14}
